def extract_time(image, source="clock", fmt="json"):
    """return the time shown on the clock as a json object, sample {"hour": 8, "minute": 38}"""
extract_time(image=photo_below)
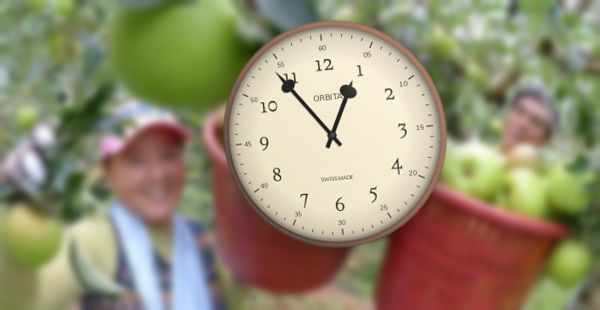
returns {"hour": 12, "minute": 54}
